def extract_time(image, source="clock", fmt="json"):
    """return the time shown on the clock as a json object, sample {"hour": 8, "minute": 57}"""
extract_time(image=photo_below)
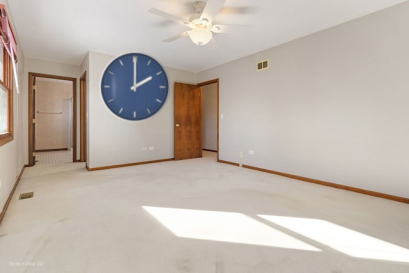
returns {"hour": 2, "minute": 0}
